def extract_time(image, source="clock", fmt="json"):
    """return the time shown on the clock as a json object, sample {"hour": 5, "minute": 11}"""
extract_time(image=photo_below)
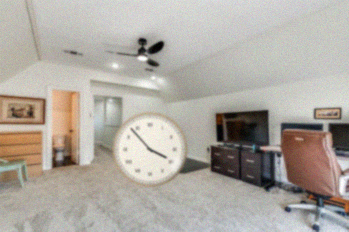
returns {"hour": 3, "minute": 53}
